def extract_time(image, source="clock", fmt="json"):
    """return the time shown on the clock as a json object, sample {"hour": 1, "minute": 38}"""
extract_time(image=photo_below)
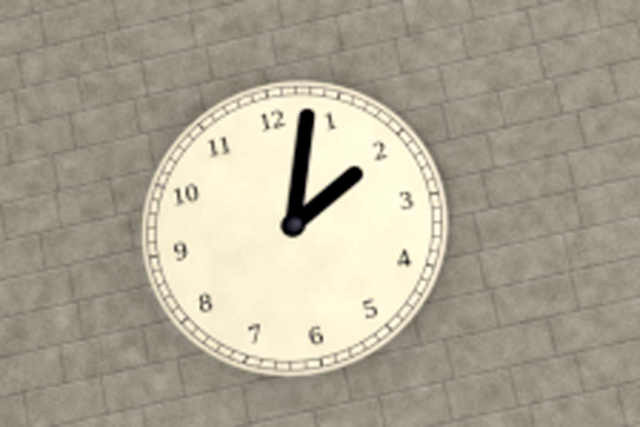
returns {"hour": 2, "minute": 3}
